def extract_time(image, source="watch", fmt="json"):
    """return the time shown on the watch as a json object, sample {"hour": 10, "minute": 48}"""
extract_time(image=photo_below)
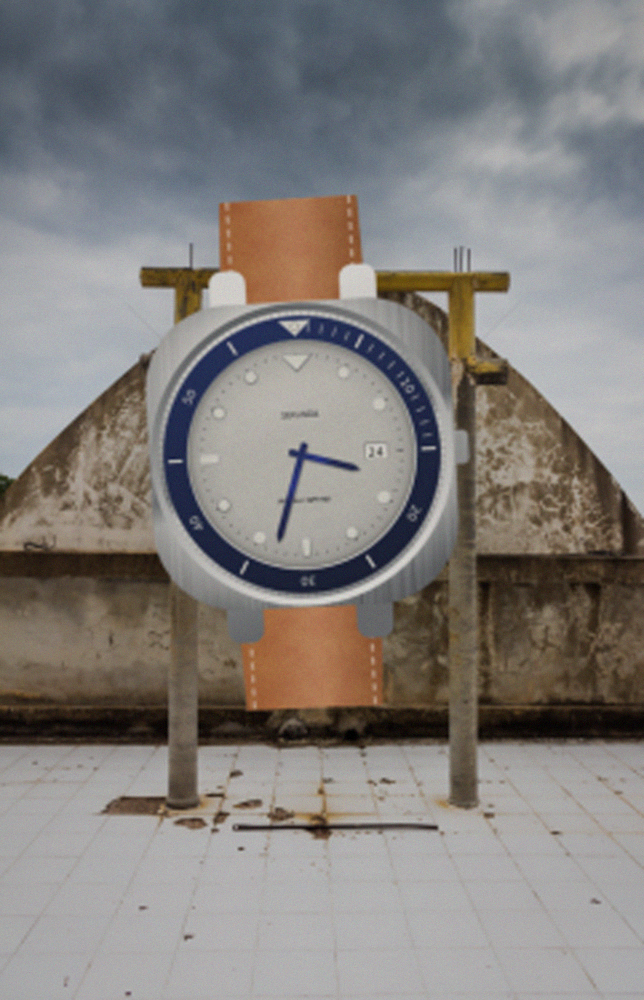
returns {"hour": 3, "minute": 33}
